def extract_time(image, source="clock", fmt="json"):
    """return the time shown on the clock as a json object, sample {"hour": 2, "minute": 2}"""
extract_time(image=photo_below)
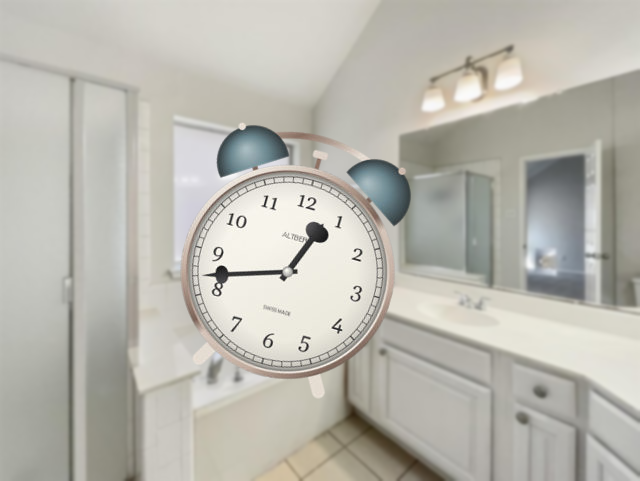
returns {"hour": 12, "minute": 42}
